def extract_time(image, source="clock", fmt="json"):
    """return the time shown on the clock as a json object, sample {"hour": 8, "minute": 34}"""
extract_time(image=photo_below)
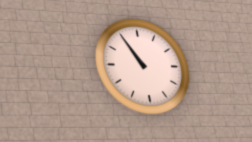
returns {"hour": 10, "minute": 55}
